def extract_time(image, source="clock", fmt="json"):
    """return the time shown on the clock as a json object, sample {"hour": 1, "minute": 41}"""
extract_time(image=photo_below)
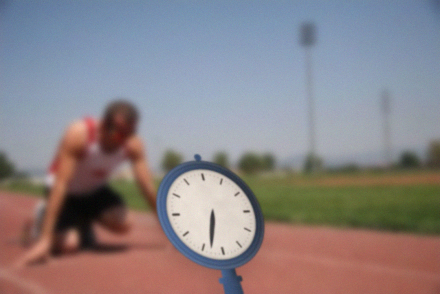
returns {"hour": 6, "minute": 33}
